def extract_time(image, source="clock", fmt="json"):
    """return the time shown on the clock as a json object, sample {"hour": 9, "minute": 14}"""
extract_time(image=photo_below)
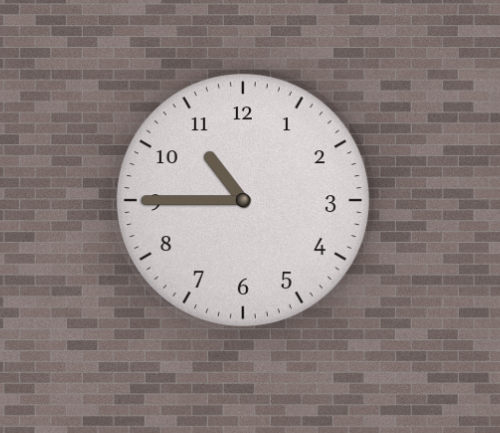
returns {"hour": 10, "minute": 45}
